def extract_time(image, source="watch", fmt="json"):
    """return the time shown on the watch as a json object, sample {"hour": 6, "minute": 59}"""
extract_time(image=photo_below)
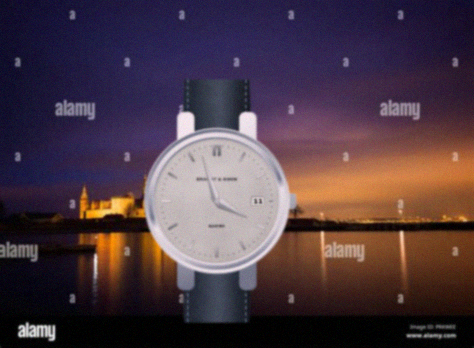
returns {"hour": 3, "minute": 57}
